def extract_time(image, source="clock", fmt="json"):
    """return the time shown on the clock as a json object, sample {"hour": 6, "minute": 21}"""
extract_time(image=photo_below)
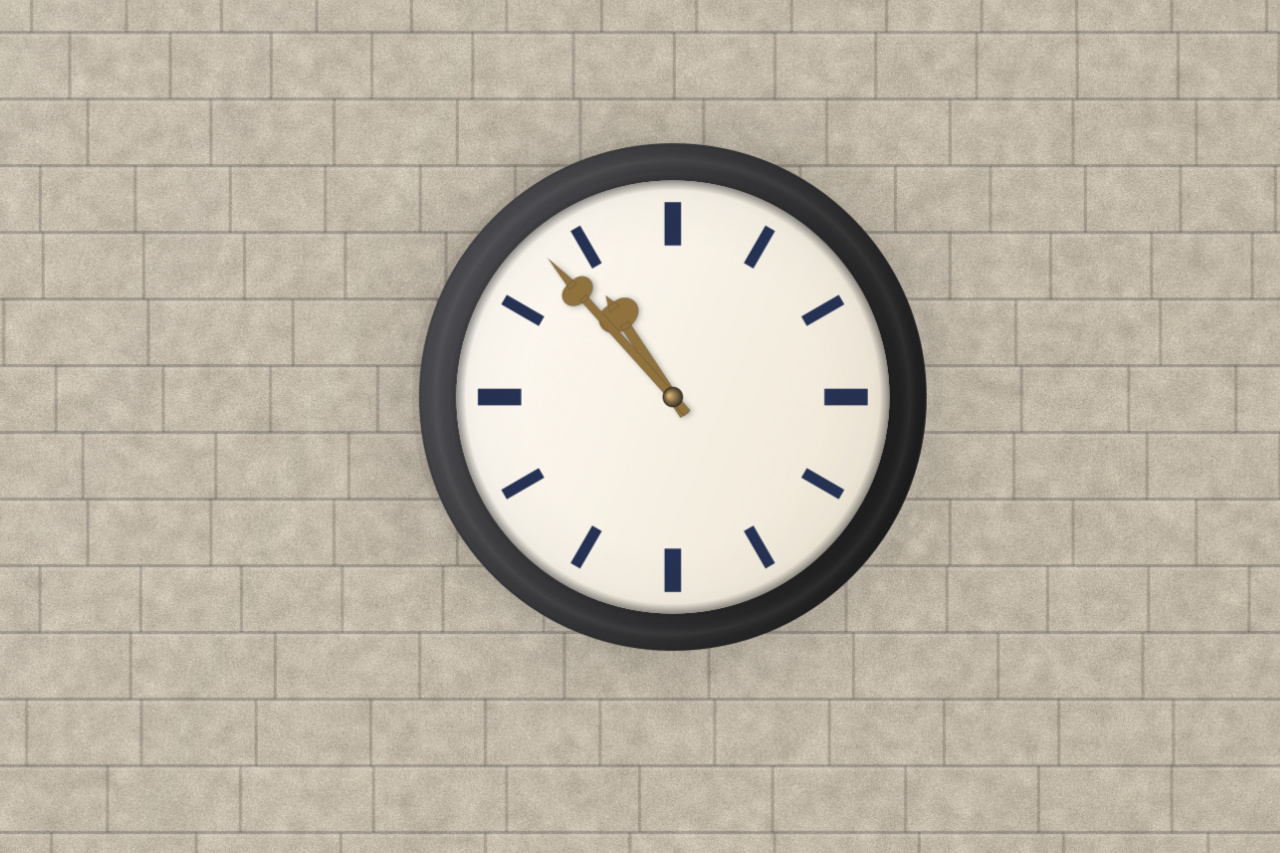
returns {"hour": 10, "minute": 53}
